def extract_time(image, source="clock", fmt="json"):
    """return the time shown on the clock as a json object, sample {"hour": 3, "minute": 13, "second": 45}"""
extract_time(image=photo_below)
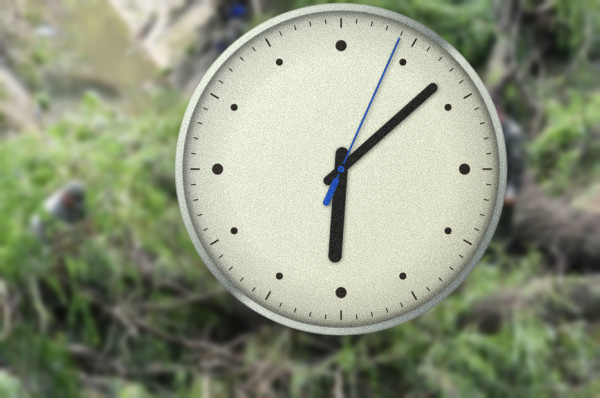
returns {"hour": 6, "minute": 8, "second": 4}
